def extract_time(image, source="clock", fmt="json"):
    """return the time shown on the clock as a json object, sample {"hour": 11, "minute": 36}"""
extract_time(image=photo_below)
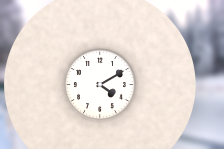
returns {"hour": 4, "minute": 10}
